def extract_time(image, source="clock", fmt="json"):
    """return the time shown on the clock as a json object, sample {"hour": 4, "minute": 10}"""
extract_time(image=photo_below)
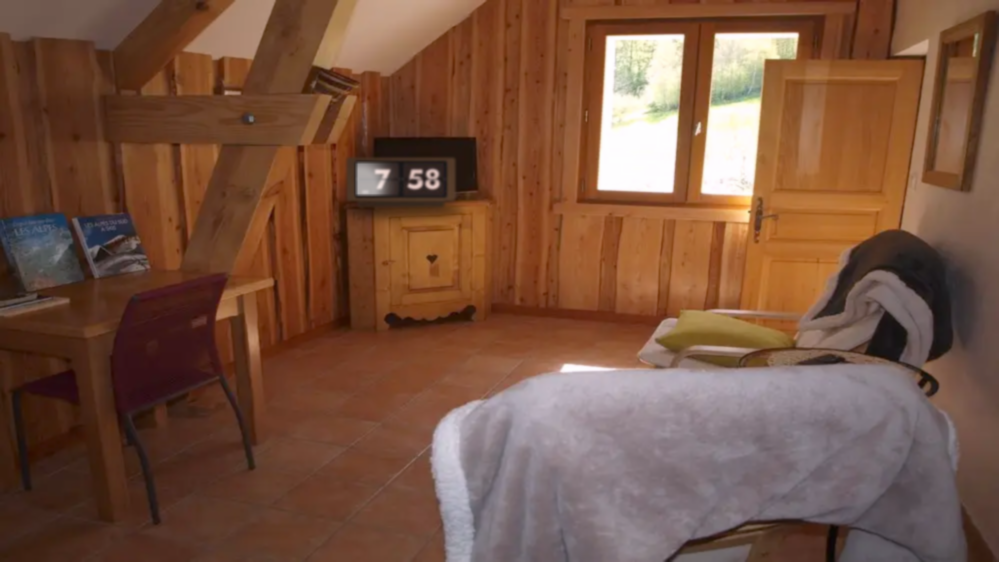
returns {"hour": 7, "minute": 58}
